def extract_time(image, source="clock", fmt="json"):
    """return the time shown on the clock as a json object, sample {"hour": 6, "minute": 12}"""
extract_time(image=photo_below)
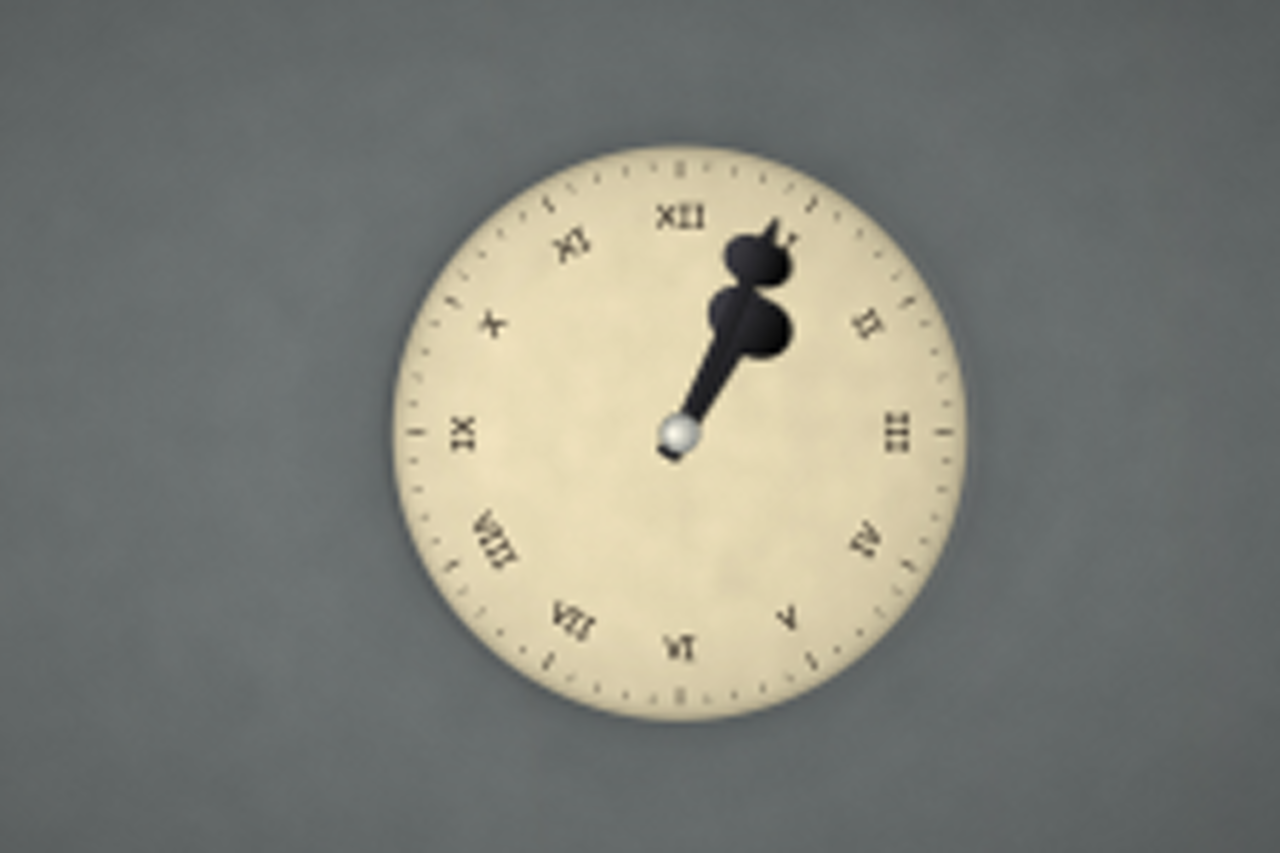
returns {"hour": 1, "minute": 4}
